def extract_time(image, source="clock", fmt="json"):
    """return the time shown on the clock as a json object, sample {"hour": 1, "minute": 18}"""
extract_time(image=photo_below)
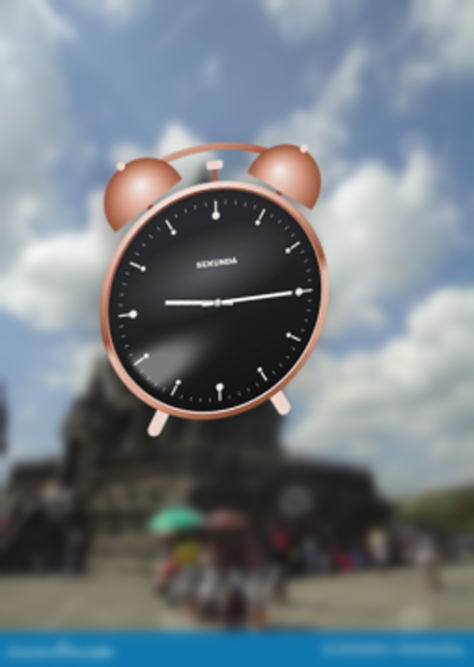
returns {"hour": 9, "minute": 15}
